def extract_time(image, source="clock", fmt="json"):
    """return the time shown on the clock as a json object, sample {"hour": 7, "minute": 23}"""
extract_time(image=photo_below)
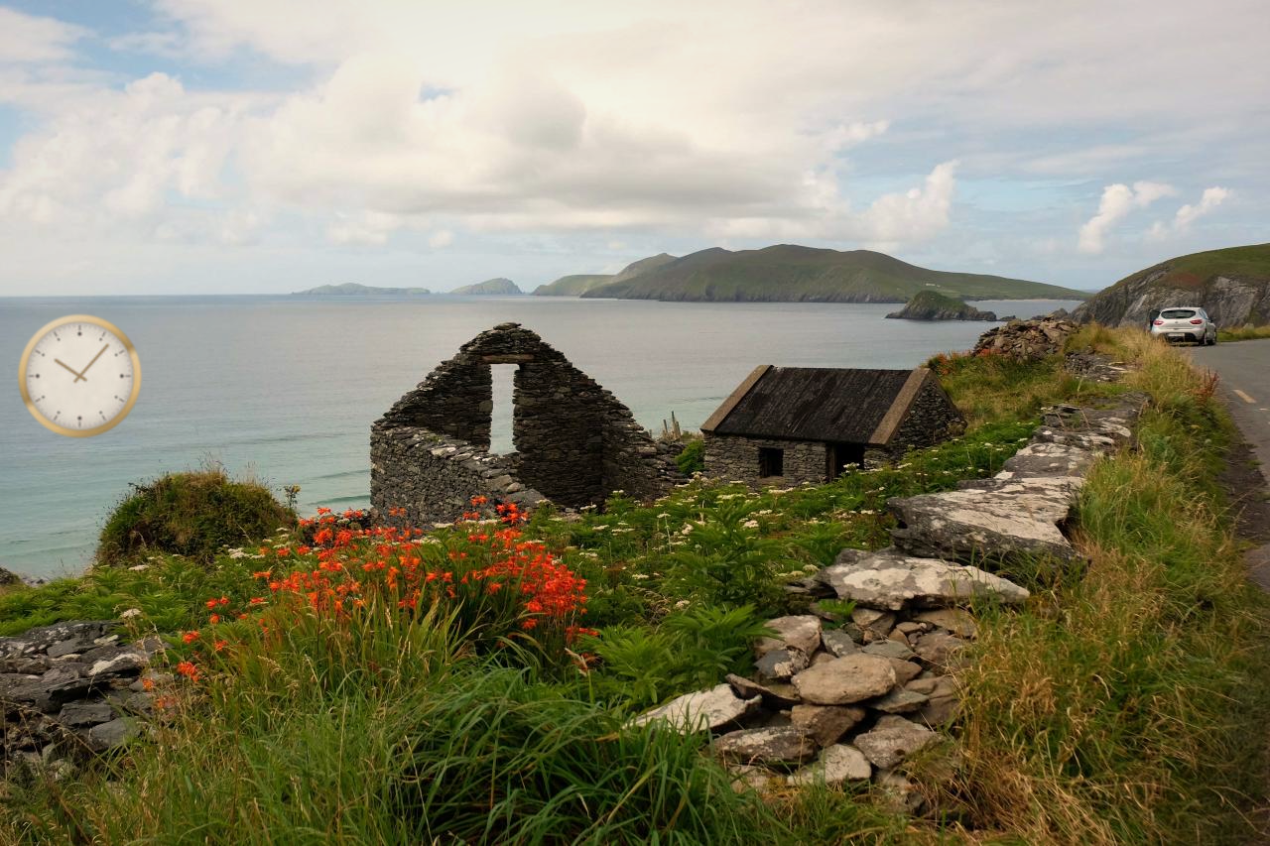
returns {"hour": 10, "minute": 7}
